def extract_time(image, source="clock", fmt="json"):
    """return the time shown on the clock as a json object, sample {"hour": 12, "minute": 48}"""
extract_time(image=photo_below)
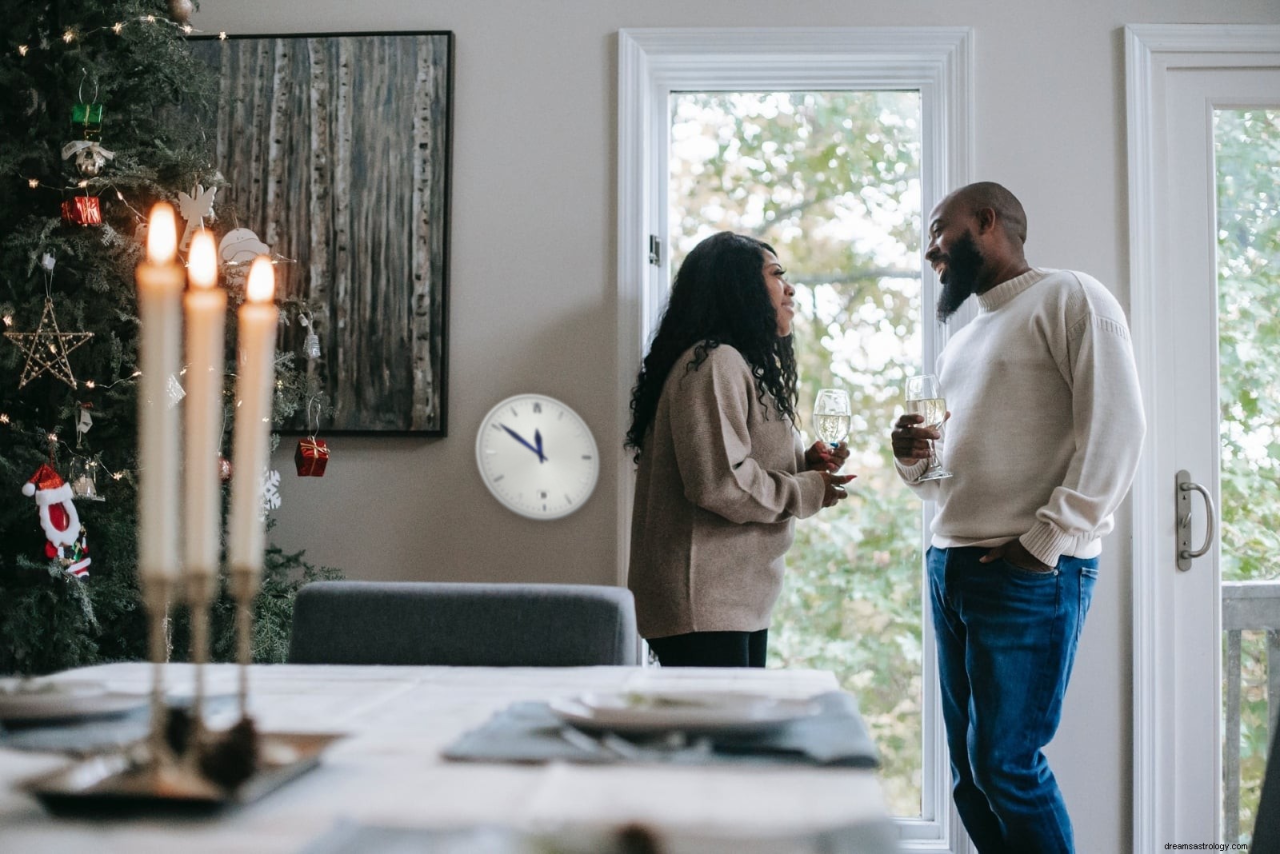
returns {"hour": 11, "minute": 51}
